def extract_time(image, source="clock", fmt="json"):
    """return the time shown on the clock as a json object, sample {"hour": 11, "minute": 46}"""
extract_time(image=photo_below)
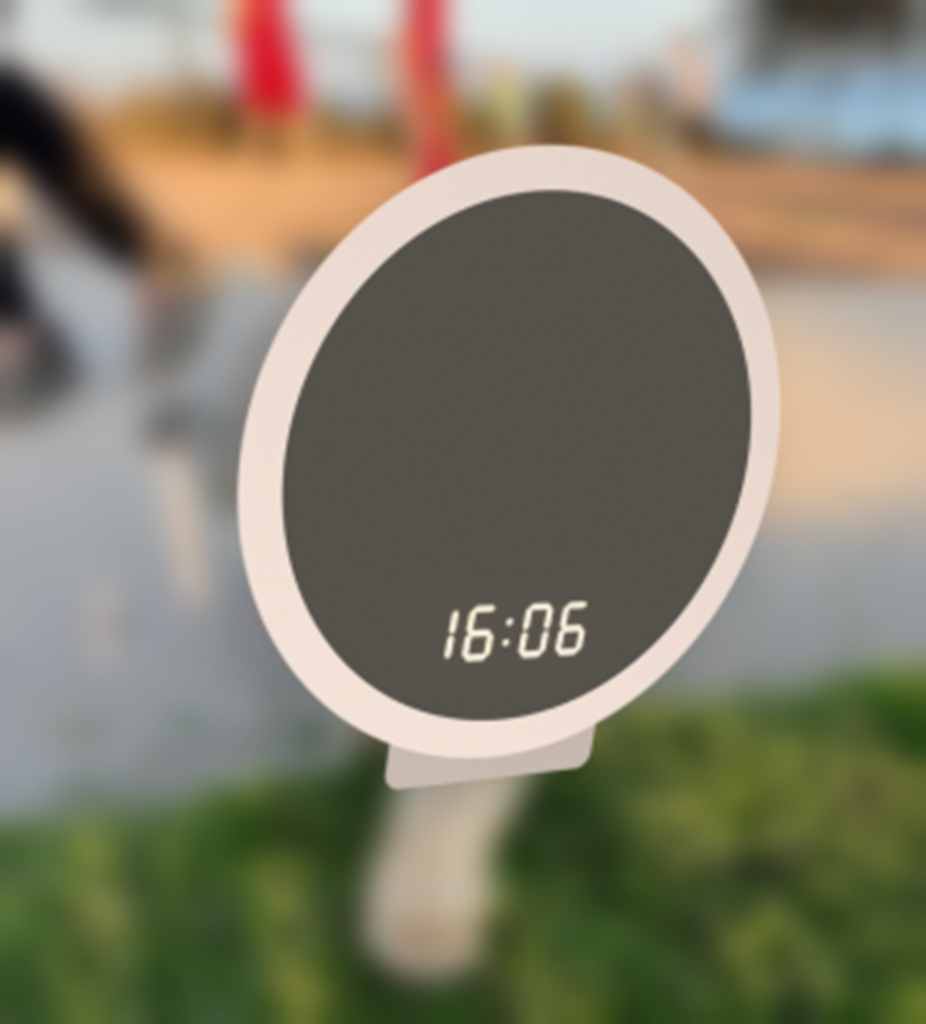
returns {"hour": 16, "minute": 6}
